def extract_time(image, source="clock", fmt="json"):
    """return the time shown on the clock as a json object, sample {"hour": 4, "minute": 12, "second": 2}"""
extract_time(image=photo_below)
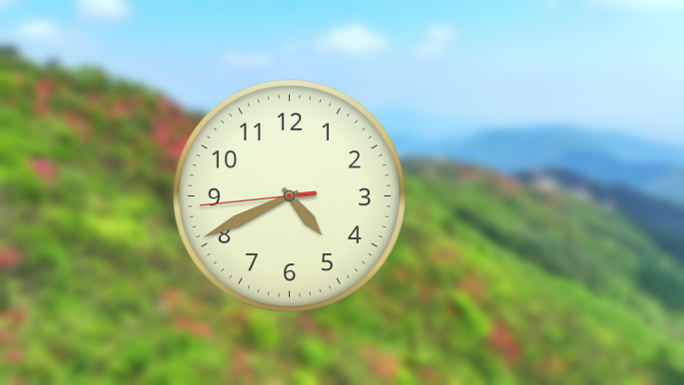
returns {"hour": 4, "minute": 40, "second": 44}
